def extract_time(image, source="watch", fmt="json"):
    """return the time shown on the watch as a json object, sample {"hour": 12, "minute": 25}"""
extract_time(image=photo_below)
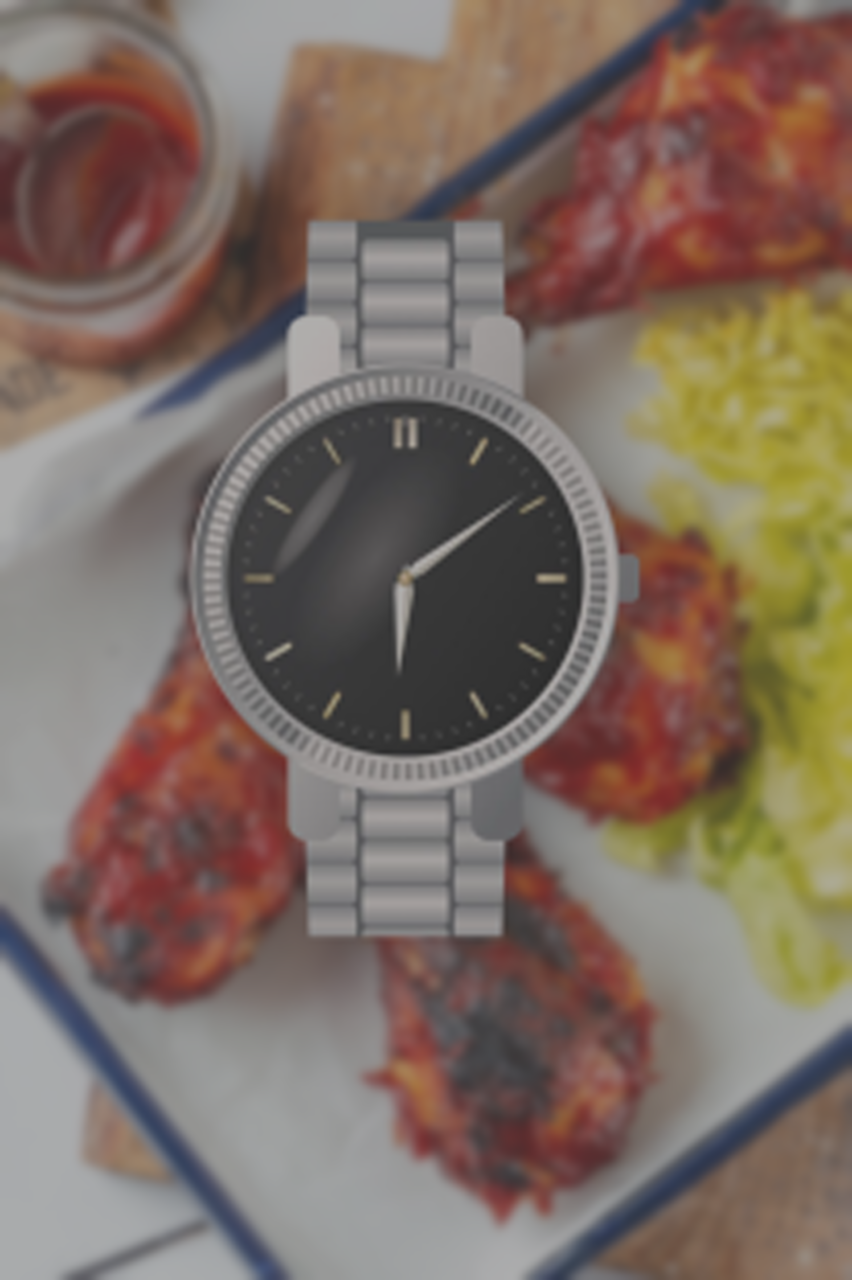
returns {"hour": 6, "minute": 9}
